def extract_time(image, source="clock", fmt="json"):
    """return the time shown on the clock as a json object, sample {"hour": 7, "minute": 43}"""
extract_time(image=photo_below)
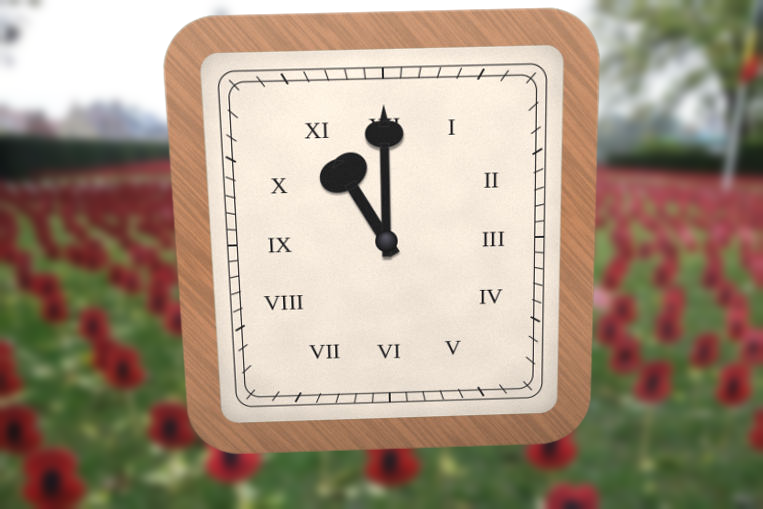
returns {"hour": 11, "minute": 0}
